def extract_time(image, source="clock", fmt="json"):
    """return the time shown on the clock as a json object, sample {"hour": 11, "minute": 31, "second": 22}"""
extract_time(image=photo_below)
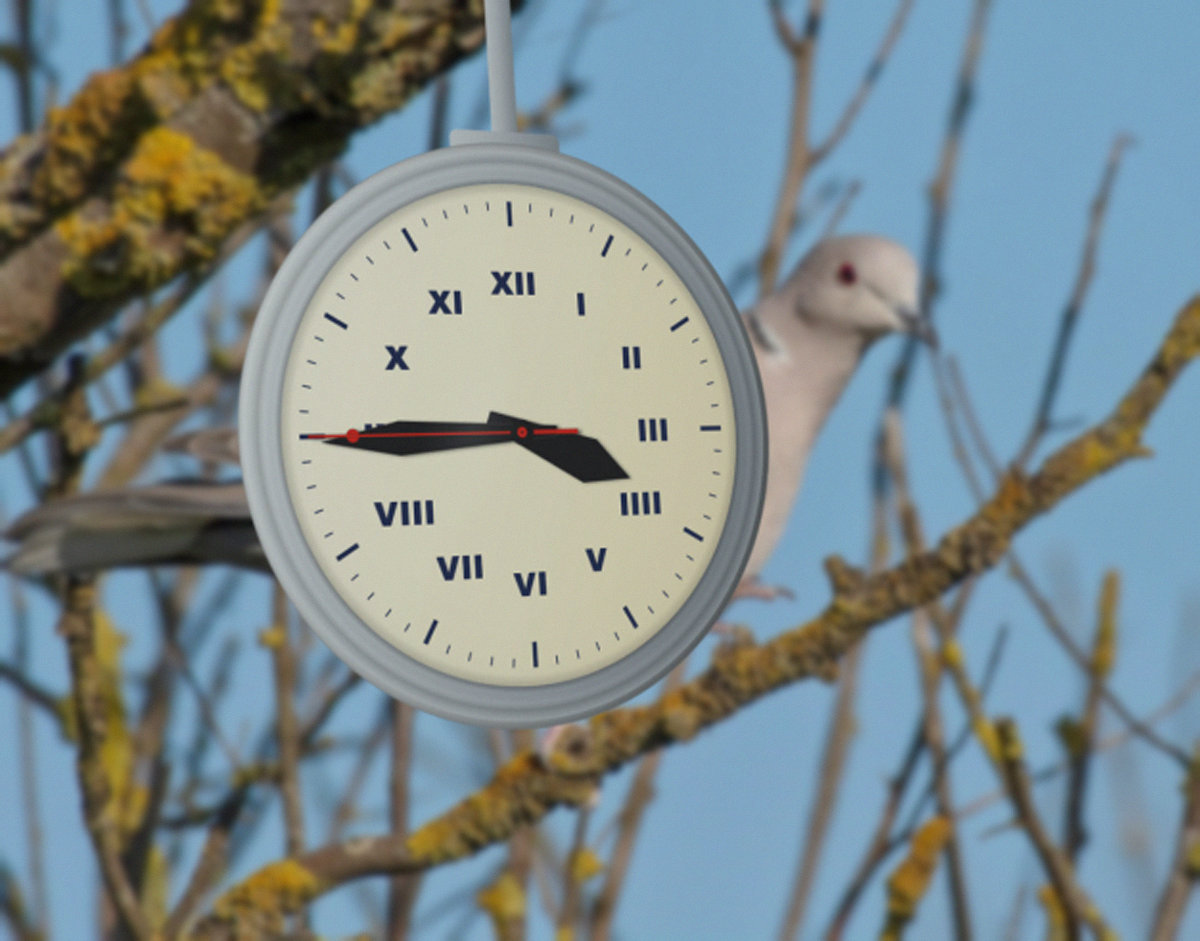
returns {"hour": 3, "minute": 44, "second": 45}
